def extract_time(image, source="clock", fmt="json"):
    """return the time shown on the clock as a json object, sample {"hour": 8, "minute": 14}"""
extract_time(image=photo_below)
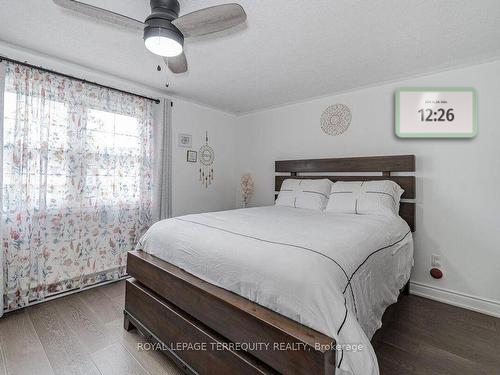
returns {"hour": 12, "minute": 26}
